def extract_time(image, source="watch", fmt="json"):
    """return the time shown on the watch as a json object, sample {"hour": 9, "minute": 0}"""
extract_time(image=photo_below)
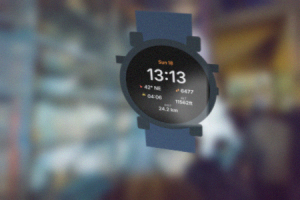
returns {"hour": 13, "minute": 13}
